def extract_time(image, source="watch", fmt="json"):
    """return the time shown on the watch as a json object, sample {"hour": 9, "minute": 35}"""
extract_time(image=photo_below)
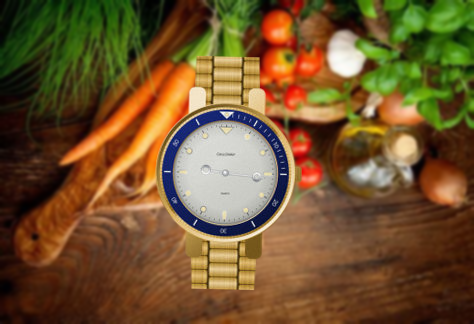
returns {"hour": 9, "minute": 16}
